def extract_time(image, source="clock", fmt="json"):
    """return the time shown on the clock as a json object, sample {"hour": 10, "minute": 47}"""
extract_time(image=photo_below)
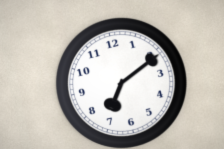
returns {"hour": 7, "minute": 11}
